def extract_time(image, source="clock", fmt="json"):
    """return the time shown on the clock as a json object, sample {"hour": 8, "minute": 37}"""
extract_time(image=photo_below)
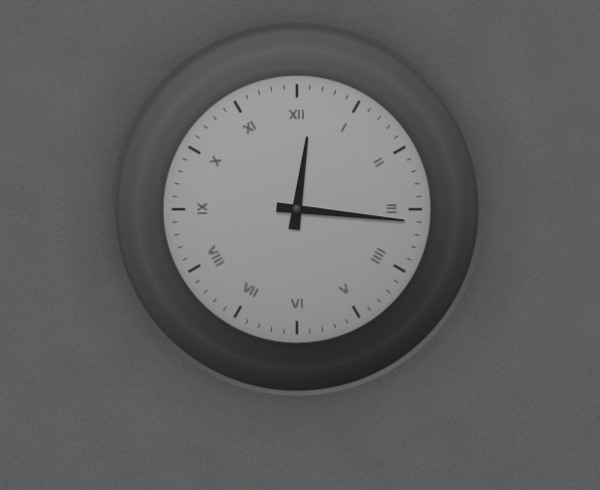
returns {"hour": 12, "minute": 16}
